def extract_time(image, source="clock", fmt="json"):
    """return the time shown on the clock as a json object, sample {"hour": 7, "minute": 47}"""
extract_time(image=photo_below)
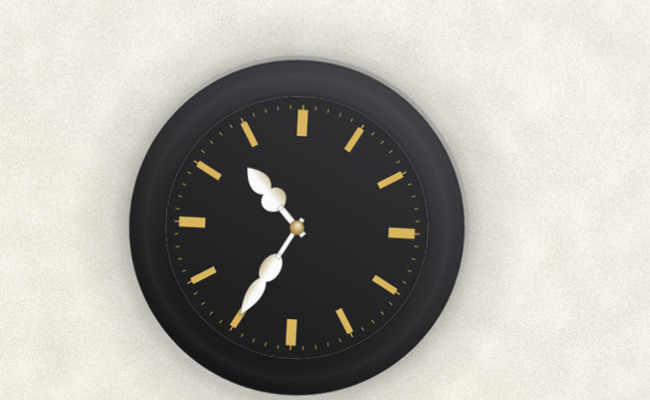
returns {"hour": 10, "minute": 35}
